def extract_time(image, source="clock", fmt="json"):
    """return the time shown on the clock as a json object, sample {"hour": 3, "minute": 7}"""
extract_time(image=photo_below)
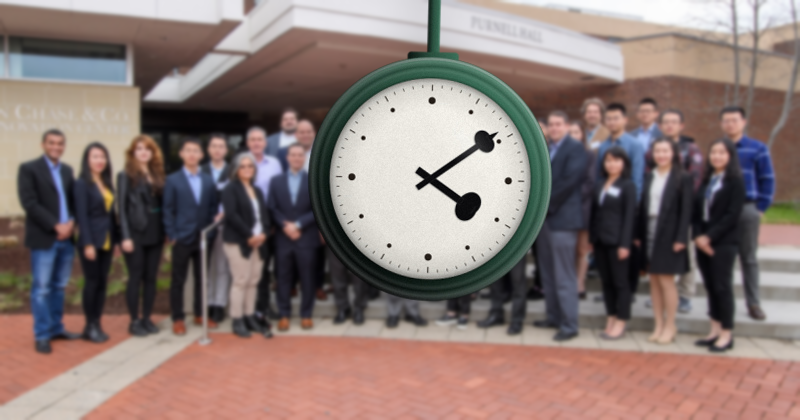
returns {"hour": 4, "minute": 9}
